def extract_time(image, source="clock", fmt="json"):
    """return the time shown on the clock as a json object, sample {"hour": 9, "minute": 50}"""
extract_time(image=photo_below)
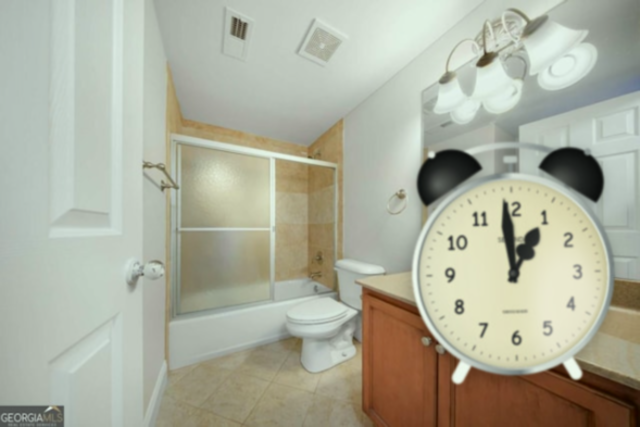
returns {"hour": 12, "minute": 59}
